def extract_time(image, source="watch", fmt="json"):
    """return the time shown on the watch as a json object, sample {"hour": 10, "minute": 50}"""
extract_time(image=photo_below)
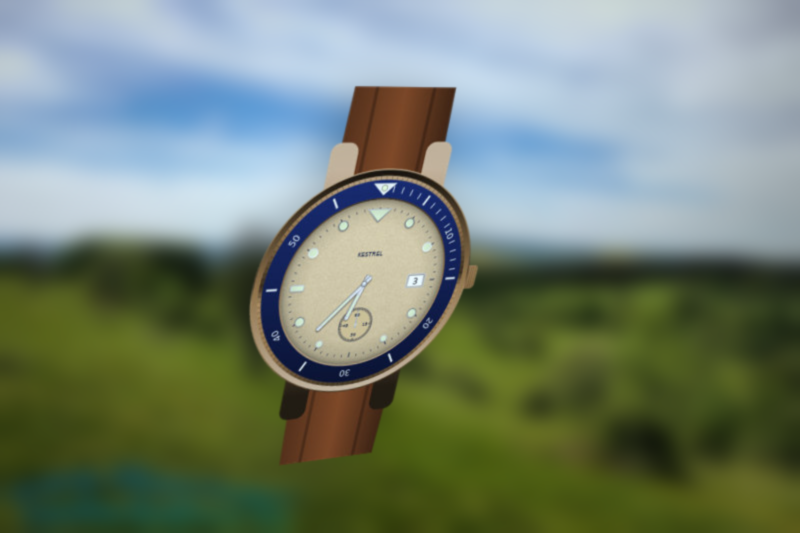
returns {"hour": 6, "minute": 37}
